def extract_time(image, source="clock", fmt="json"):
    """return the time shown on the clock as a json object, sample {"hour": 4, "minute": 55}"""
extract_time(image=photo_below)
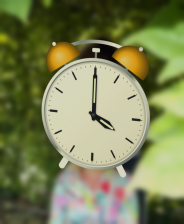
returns {"hour": 4, "minute": 0}
